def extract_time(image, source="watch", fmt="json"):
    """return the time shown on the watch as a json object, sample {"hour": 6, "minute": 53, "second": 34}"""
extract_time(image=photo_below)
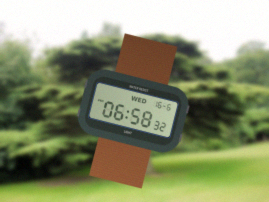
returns {"hour": 6, "minute": 58, "second": 32}
